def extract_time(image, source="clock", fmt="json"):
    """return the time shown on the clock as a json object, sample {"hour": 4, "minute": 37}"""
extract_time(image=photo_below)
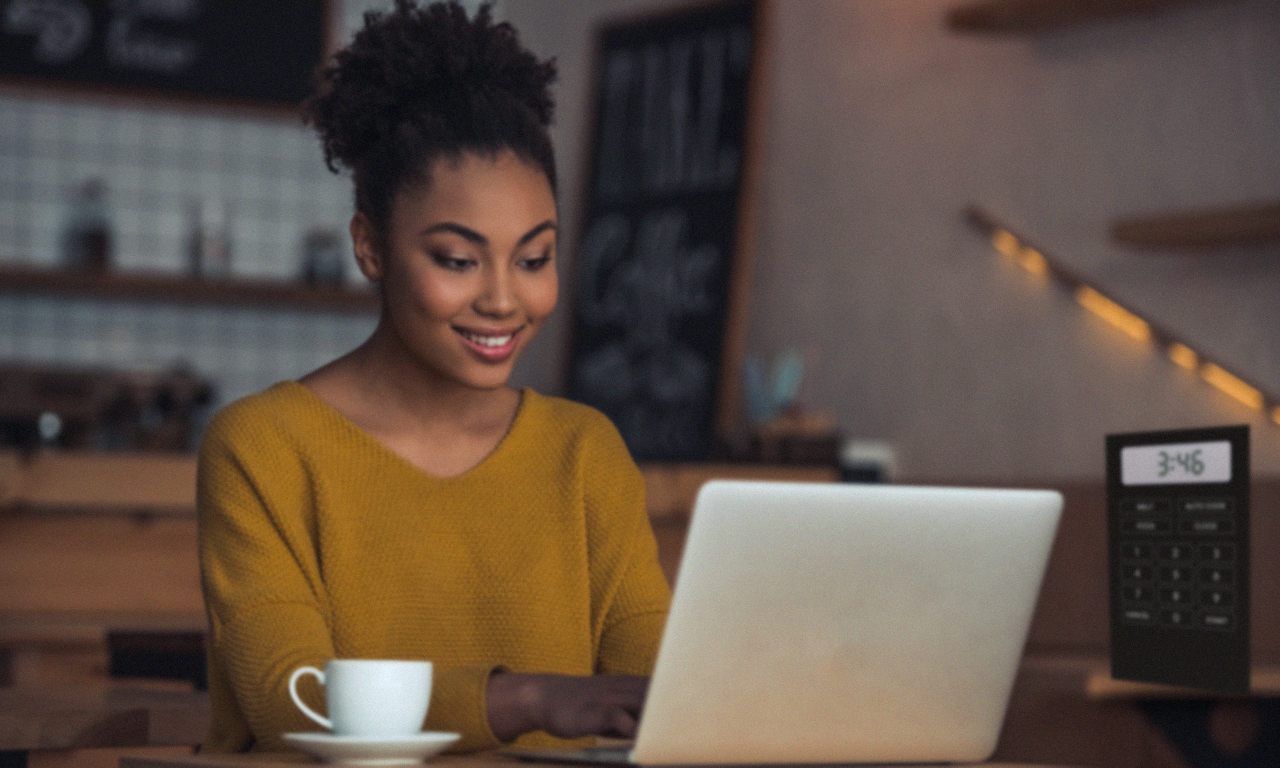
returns {"hour": 3, "minute": 46}
